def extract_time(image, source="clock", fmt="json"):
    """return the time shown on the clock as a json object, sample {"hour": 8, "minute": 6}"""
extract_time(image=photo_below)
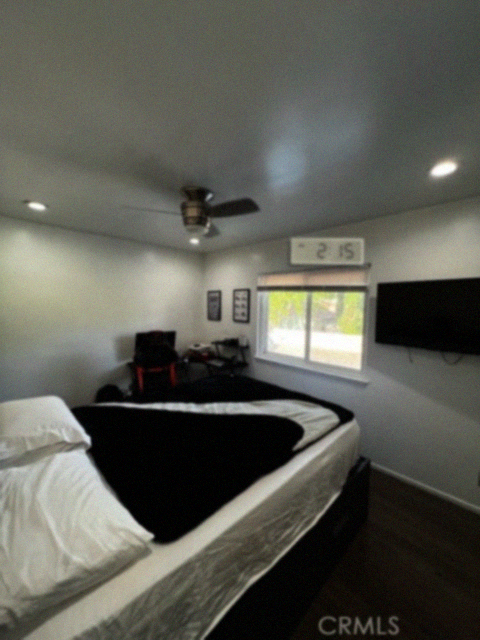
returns {"hour": 2, "minute": 15}
